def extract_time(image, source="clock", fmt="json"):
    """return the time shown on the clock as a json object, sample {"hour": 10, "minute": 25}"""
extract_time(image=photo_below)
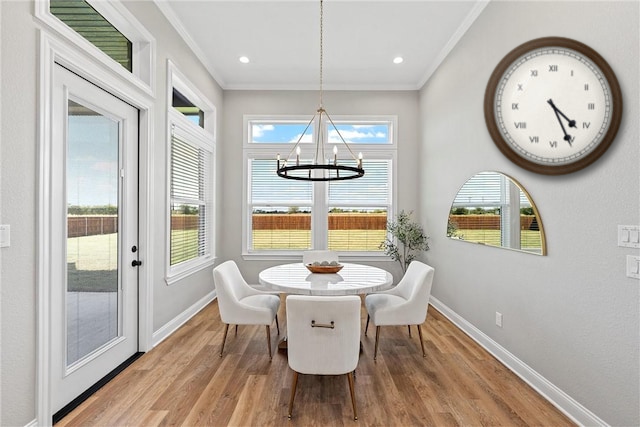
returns {"hour": 4, "minute": 26}
